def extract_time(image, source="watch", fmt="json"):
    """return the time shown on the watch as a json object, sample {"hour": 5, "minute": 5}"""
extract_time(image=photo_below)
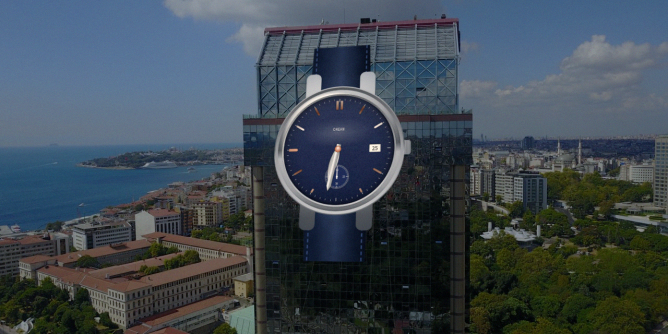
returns {"hour": 6, "minute": 32}
